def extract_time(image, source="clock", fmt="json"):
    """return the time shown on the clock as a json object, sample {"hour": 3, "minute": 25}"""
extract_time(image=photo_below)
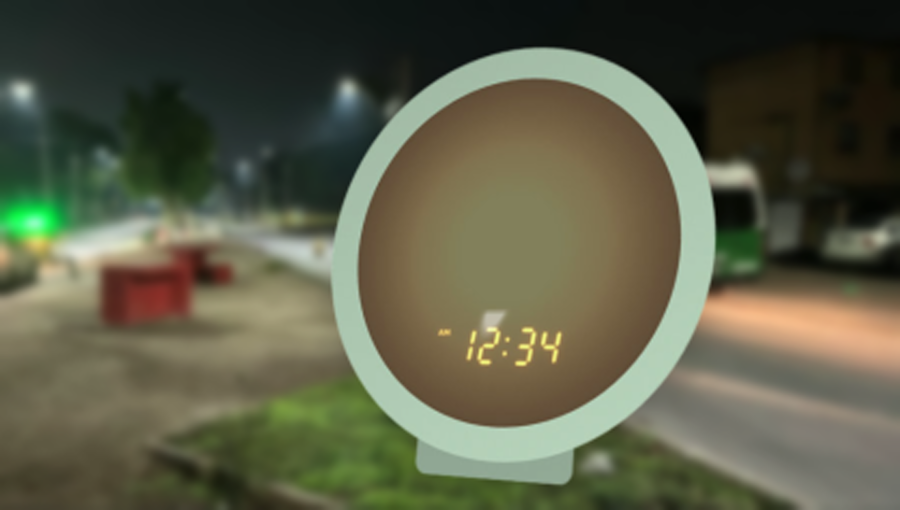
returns {"hour": 12, "minute": 34}
